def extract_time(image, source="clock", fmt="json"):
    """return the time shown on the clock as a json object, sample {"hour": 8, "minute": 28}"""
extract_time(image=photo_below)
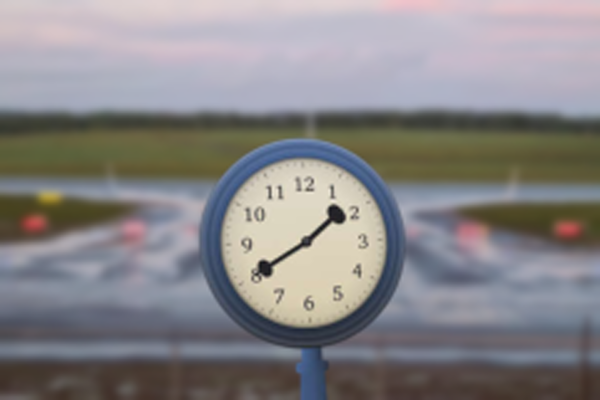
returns {"hour": 1, "minute": 40}
